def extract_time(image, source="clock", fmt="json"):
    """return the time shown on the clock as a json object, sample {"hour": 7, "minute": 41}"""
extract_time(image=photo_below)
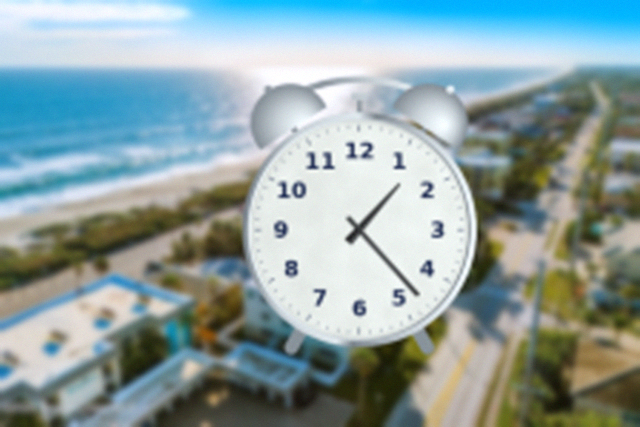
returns {"hour": 1, "minute": 23}
